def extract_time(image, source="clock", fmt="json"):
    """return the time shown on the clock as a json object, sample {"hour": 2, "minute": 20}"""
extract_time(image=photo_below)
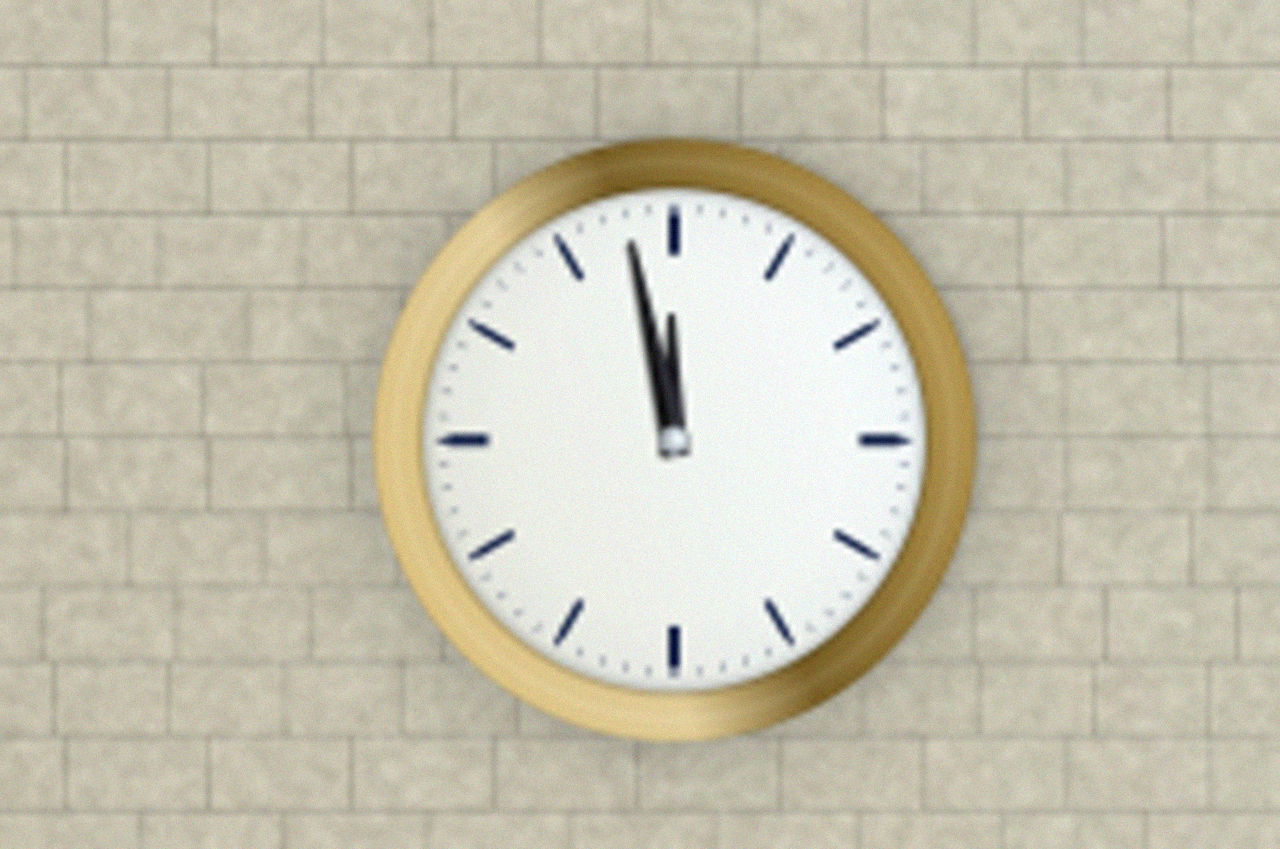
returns {"hour": 11, "minute": 58}
